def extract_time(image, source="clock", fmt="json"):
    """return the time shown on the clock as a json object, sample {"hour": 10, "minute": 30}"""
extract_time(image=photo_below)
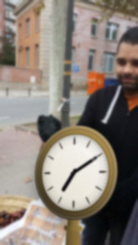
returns {"hour": 7, "minute": 10}
